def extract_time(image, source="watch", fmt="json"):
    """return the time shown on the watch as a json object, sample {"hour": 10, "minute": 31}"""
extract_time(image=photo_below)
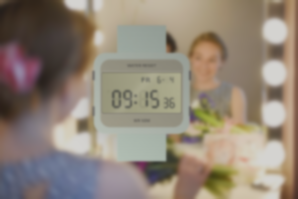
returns {"hour": 9, "minute": 15}
